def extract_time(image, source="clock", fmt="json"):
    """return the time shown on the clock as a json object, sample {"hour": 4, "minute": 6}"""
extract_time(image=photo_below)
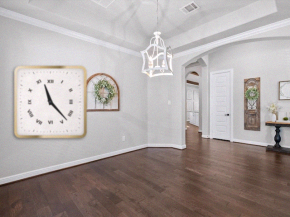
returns {"hour": 11, "minute": 23}
